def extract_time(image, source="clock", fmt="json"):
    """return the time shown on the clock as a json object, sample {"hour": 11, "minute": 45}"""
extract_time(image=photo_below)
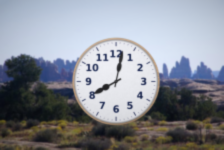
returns {"hour": 8, "minute": 2}
